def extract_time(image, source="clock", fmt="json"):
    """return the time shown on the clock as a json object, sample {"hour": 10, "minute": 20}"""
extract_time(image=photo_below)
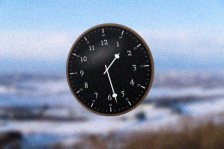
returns {"hour": 1, "minute": 28}
